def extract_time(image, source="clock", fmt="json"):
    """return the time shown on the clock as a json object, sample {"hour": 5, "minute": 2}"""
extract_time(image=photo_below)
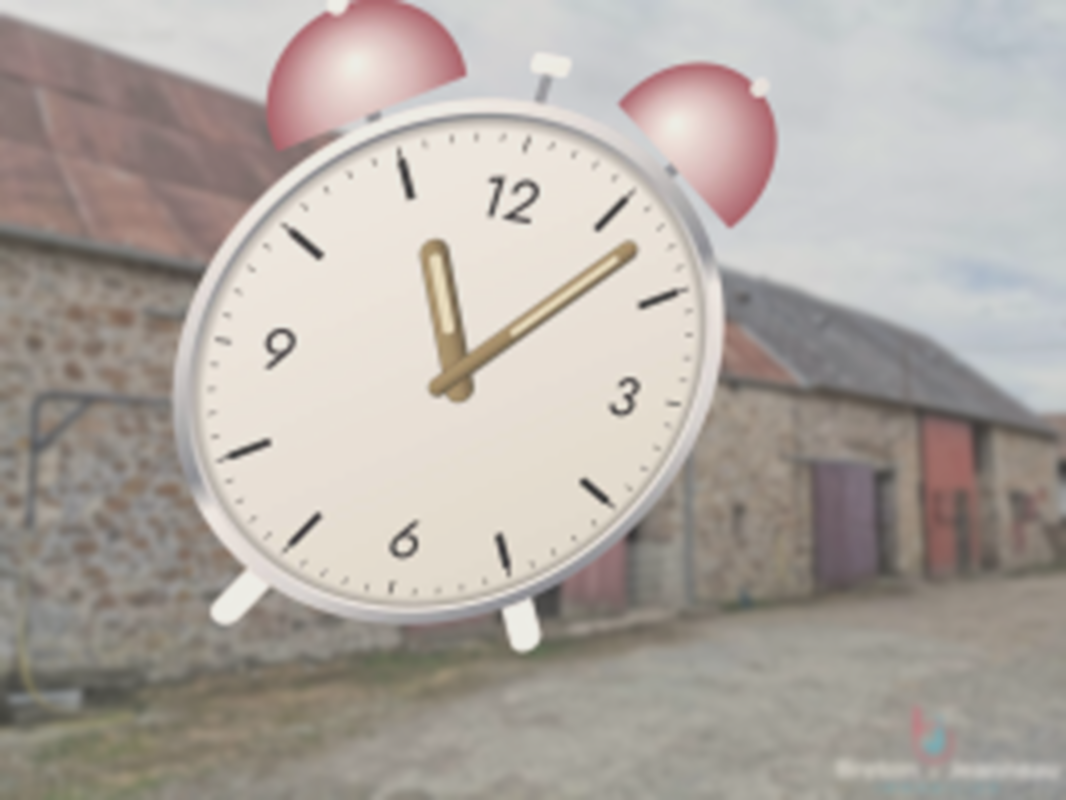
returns {"hour": 11, "minute": 7}
